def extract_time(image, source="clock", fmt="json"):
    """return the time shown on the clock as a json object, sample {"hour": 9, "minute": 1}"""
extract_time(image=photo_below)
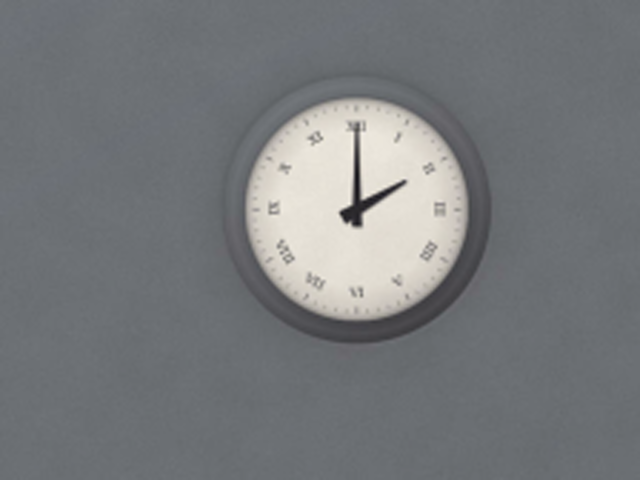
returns {"hour": 2, "minute": 0}
